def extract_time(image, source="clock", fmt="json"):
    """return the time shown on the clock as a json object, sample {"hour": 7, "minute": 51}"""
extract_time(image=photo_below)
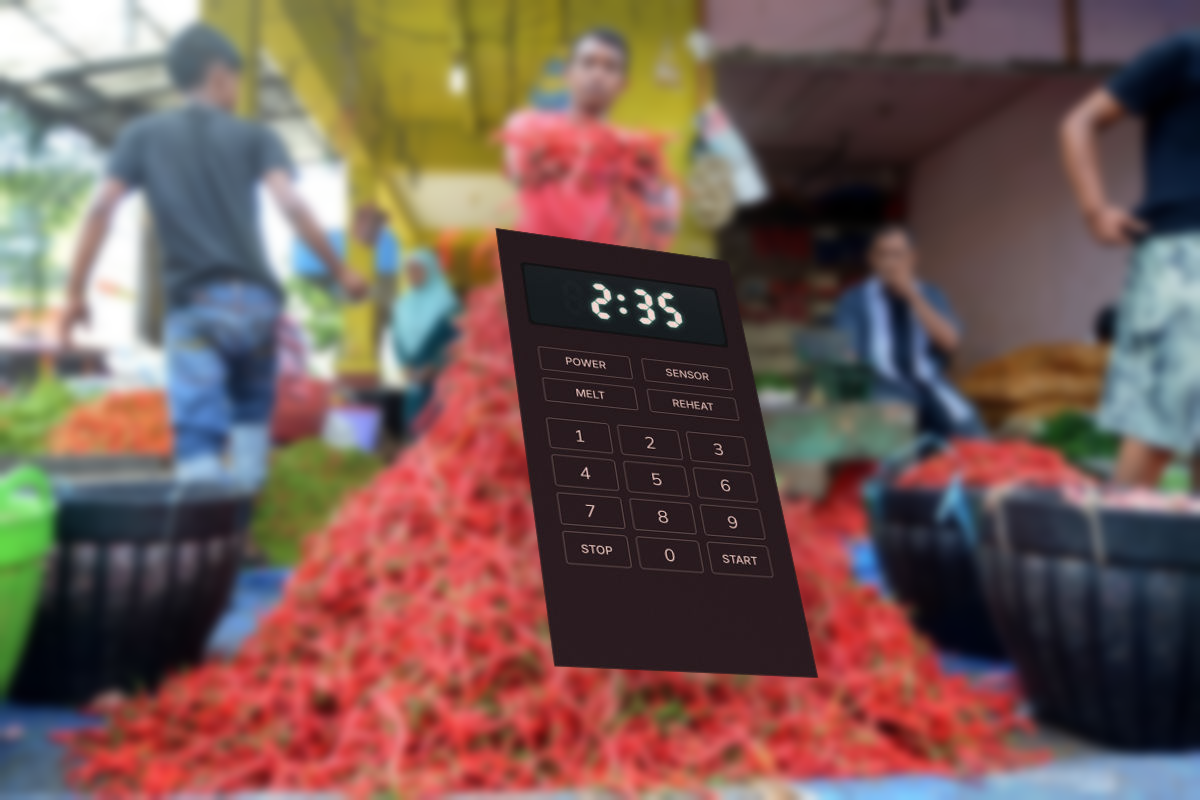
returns {"hour": 2, "minute": 35}
